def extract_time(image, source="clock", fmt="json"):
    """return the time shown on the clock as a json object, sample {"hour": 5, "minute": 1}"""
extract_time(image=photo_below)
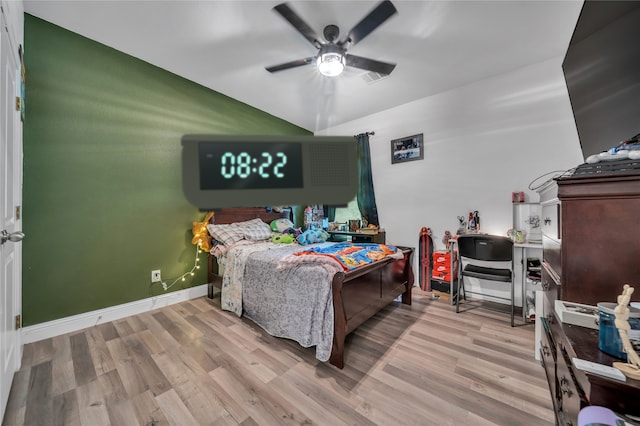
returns {"hour": 8, "minute": 22}
